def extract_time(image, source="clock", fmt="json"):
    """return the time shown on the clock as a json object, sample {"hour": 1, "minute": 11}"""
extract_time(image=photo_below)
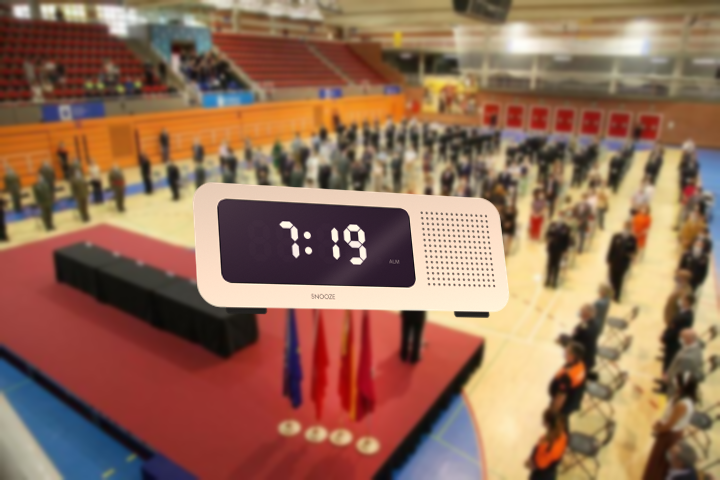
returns {"hour": 7, "minute": 19}
